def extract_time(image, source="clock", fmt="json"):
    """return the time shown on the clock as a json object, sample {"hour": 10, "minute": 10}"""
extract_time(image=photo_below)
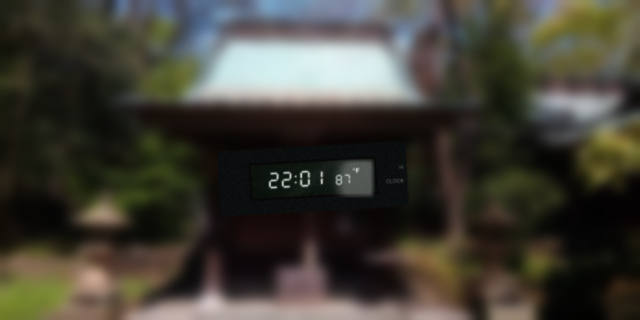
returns {"hour": 22, "minute": 1}
